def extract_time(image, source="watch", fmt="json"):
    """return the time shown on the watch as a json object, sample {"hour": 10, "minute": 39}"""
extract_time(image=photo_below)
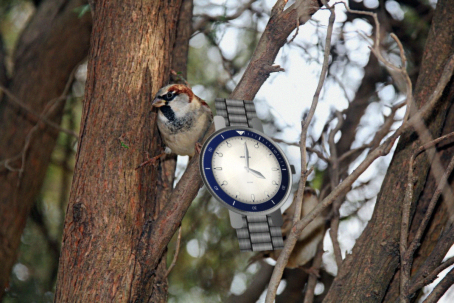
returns {"hour": 4, "minute": 1}
